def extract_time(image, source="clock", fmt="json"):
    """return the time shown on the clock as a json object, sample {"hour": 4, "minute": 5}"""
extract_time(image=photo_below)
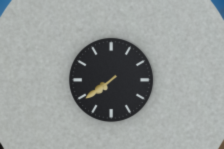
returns {"hour": 7, "minute": 39}
